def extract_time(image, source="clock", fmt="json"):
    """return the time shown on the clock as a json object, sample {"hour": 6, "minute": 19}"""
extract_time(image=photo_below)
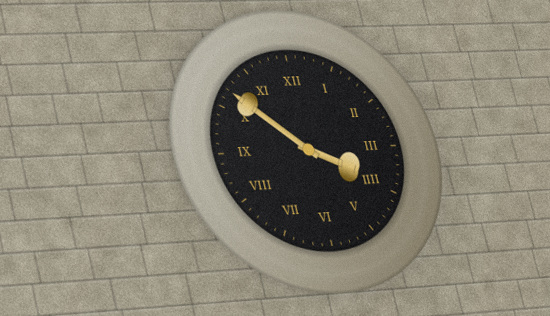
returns {"hour": 3, "minute": 52}
